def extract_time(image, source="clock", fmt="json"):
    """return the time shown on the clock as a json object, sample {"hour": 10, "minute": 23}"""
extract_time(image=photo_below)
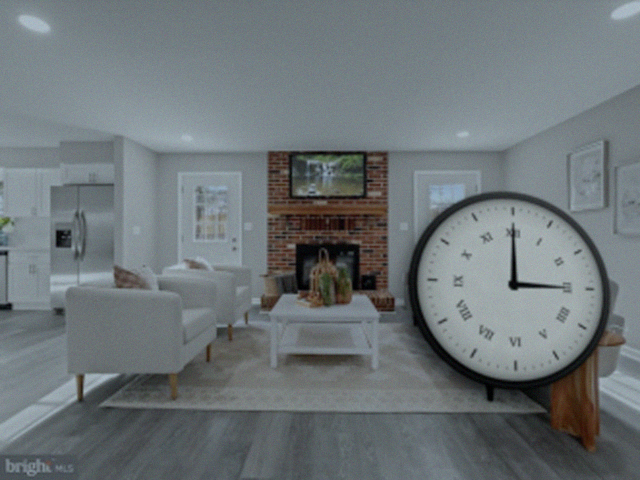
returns {"hour": 3, "minute": 0}
